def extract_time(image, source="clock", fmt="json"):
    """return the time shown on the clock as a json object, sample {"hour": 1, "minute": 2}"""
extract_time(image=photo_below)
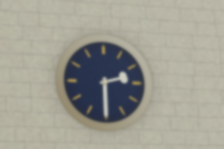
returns {"hour": 2, "minute": 30}
